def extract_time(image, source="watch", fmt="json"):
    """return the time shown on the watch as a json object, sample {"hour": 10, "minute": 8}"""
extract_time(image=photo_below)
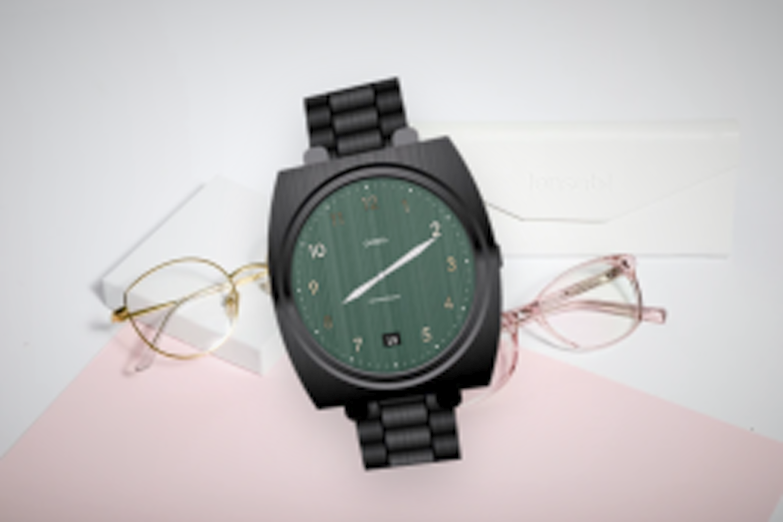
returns {"hour": 8, "minute": 11}
